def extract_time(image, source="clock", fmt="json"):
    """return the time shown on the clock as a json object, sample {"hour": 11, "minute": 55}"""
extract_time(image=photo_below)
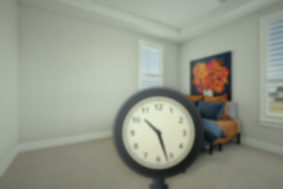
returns {"hour": 10, "minute": 27}
